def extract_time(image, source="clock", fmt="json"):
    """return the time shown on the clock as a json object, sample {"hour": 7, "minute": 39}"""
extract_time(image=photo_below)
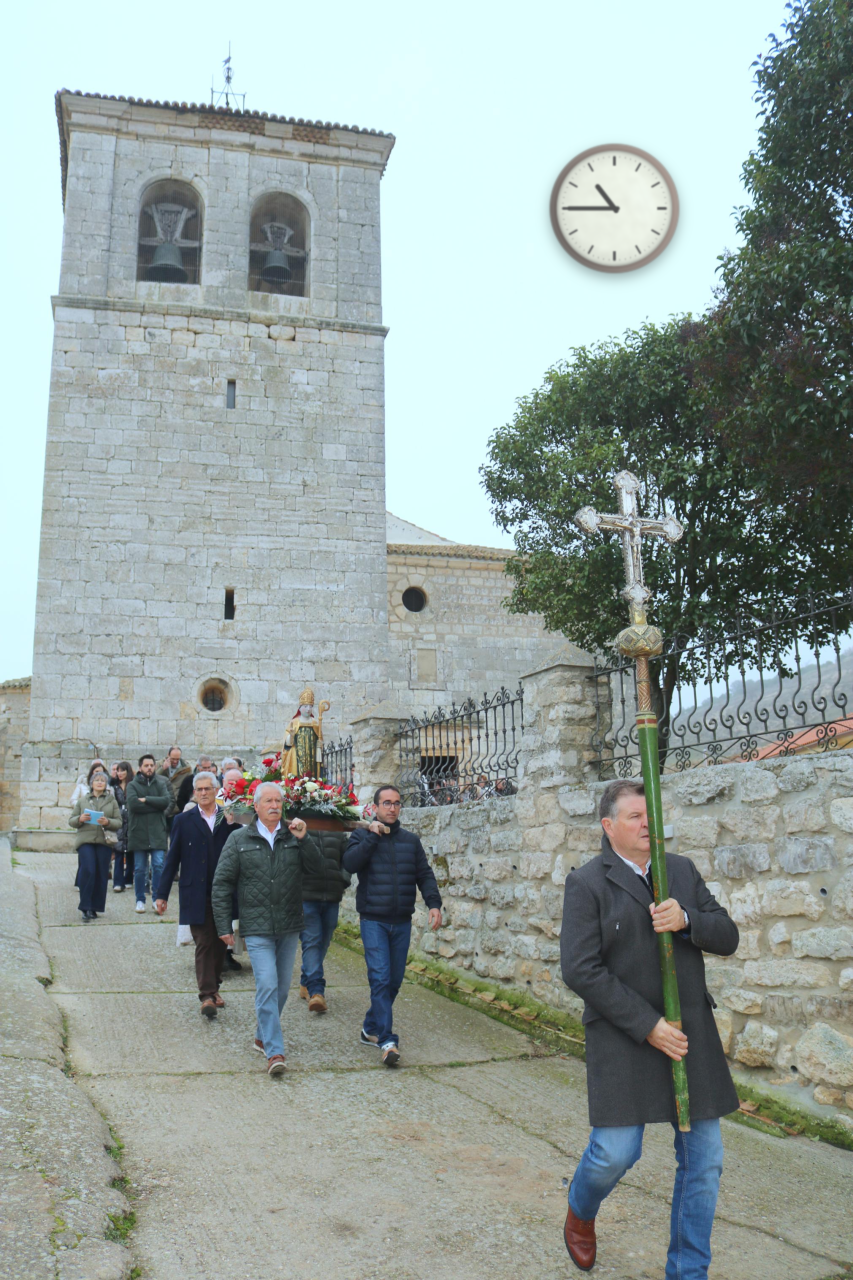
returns {"hour": 10, "minute": 45}
